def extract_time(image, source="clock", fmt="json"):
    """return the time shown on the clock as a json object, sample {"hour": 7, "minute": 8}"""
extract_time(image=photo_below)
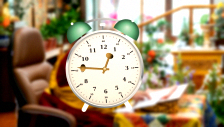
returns {"hour": 12, "minute": 46}
